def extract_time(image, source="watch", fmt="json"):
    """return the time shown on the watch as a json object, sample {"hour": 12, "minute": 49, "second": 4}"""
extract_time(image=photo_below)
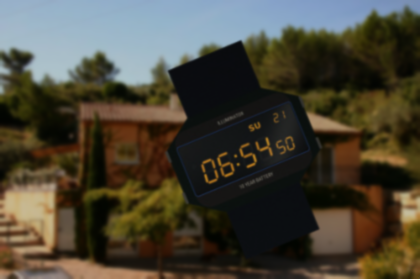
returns {"hour": 6, "minute": 54, "second": 50}
